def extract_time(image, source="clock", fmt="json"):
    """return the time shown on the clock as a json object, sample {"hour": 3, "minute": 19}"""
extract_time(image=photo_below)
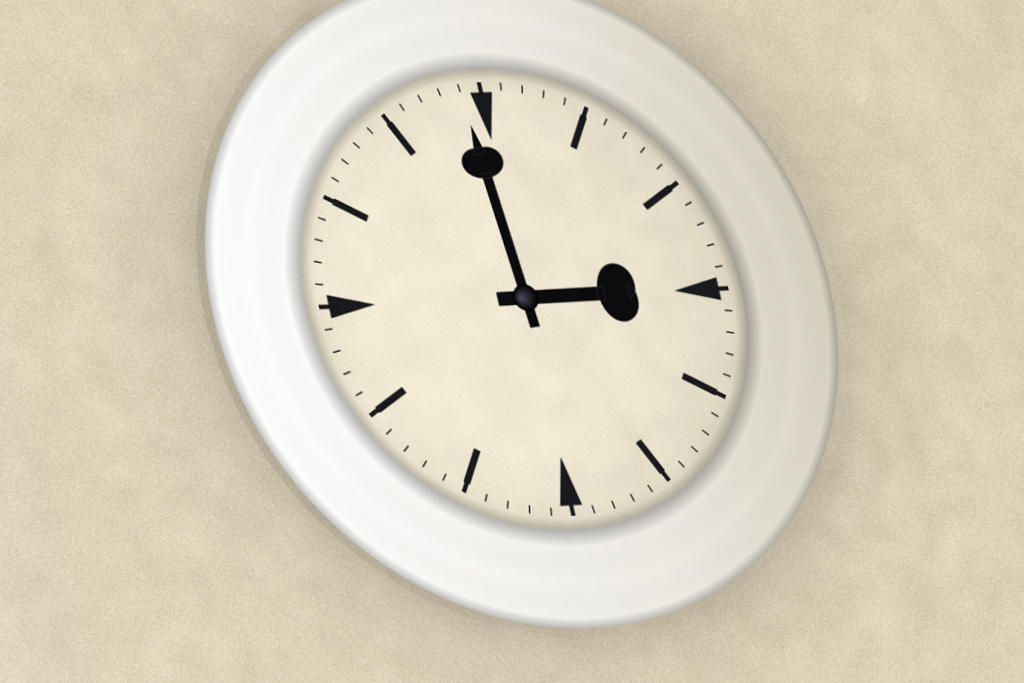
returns {"hour": 2, "minute": 59}
